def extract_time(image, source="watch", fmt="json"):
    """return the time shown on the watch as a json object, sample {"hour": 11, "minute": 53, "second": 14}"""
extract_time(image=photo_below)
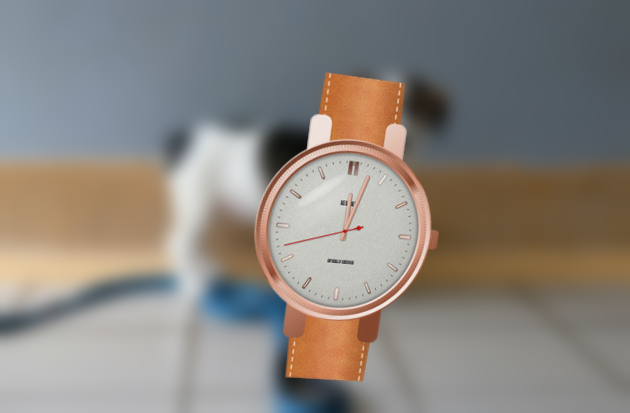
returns {"hour": 12, "minute": 2, "second": 42}
